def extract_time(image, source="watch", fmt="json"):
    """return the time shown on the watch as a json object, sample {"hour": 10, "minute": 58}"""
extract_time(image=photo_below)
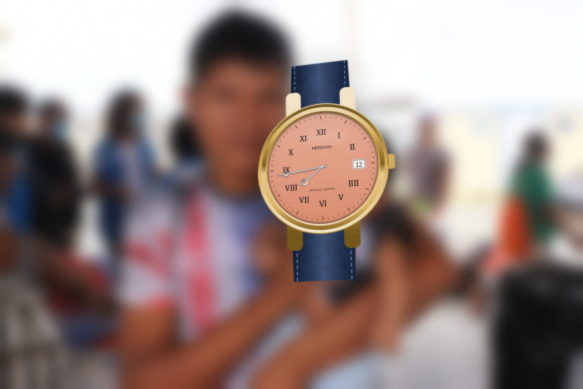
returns {"hour": 7, "minute": 44}
